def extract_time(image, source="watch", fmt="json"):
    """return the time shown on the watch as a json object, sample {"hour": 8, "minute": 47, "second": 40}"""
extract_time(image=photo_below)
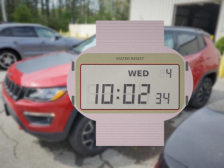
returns {"hour": 10, "minute": 2, "second": 34}
